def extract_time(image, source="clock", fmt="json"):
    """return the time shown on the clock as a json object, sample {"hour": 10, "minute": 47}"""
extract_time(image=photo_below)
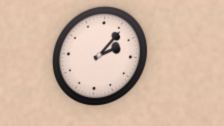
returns {"hour": 2, "minute": 6}
